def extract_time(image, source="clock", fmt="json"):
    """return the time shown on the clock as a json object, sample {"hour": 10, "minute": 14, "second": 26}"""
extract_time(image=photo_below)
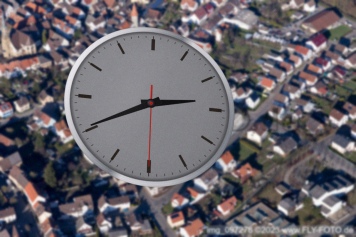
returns {"hour": 2, "minute": 40, "second": 30}
